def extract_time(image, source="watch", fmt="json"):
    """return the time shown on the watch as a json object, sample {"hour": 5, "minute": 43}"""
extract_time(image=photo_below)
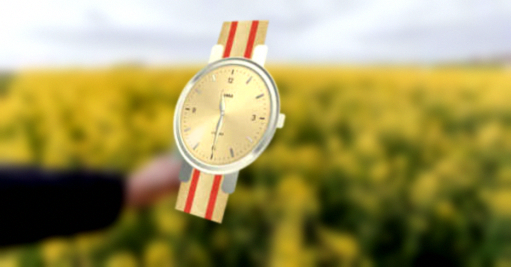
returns {"hour": 11, "minute": 30}
